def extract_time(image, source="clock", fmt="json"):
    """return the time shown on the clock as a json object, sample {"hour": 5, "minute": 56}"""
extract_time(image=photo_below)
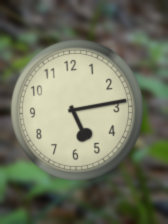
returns {"hour": 5, "minute": 14}
